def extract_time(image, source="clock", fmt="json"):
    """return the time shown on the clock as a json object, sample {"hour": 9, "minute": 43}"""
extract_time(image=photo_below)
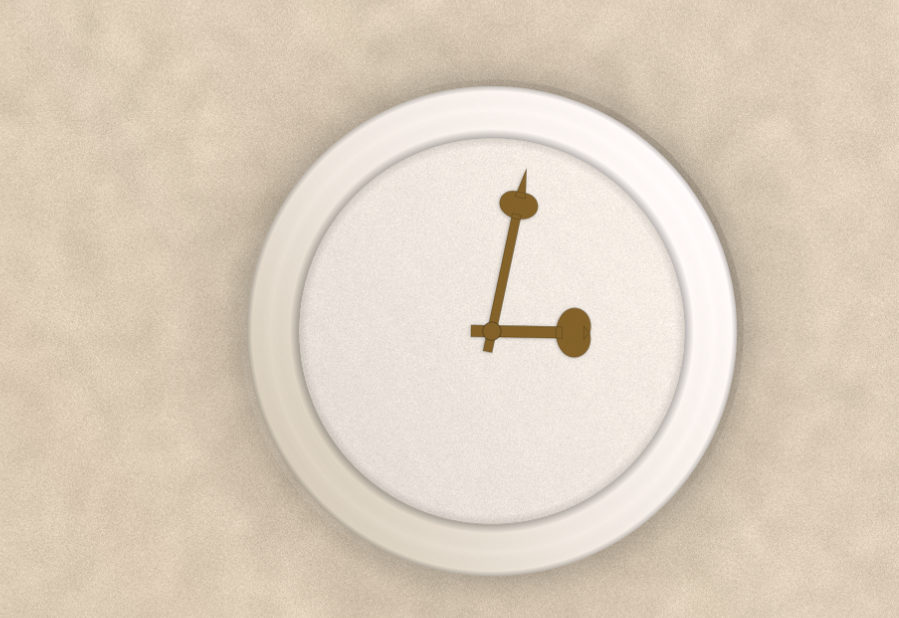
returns {"hour": 3, "minute": 2}
